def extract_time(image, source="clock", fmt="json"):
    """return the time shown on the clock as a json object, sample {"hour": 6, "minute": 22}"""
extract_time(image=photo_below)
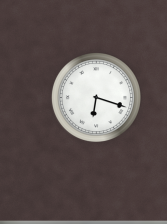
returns {"hour": 6, "minute": 18}
